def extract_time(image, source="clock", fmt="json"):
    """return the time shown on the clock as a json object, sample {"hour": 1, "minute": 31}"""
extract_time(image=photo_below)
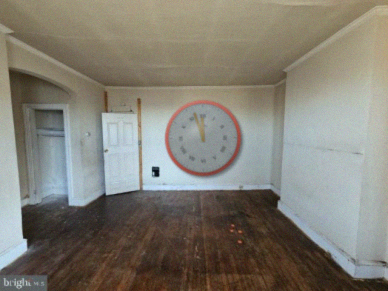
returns {"hour": 11, "minute": 57}
